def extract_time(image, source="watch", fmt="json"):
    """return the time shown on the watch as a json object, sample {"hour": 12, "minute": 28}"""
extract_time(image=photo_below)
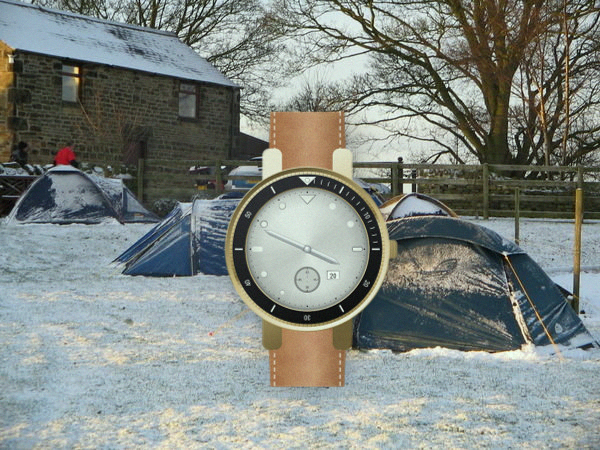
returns {"hour": 3, "minute": 49}
